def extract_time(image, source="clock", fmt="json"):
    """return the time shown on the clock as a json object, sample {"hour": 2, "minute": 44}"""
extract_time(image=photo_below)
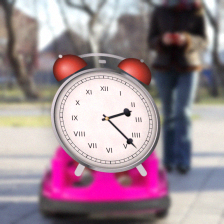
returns {"hour": 2, "minute": 23}
